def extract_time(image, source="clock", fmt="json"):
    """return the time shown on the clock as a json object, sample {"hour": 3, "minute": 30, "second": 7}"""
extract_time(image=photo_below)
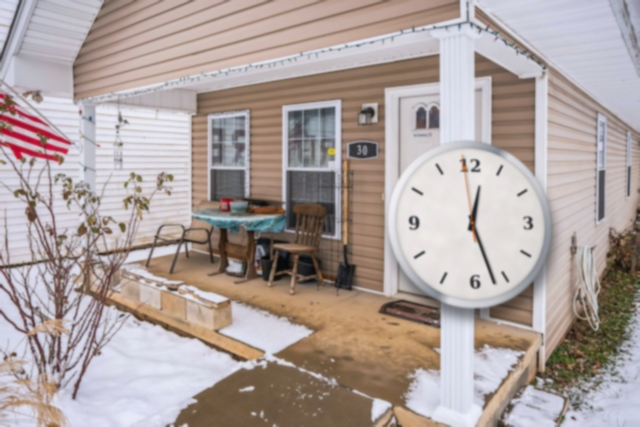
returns {"hour": 12, "minute": 26, "second": 59}
